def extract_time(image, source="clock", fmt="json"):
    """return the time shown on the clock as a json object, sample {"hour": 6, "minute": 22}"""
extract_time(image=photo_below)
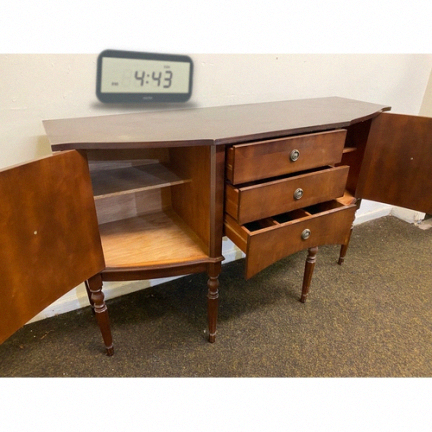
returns {"hour": 4, "minute": 43}
